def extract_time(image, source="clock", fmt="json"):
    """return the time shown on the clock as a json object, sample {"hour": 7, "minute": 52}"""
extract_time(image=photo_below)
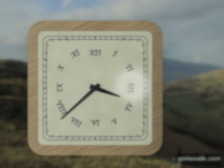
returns {"hour": 3, "minute": 38}
